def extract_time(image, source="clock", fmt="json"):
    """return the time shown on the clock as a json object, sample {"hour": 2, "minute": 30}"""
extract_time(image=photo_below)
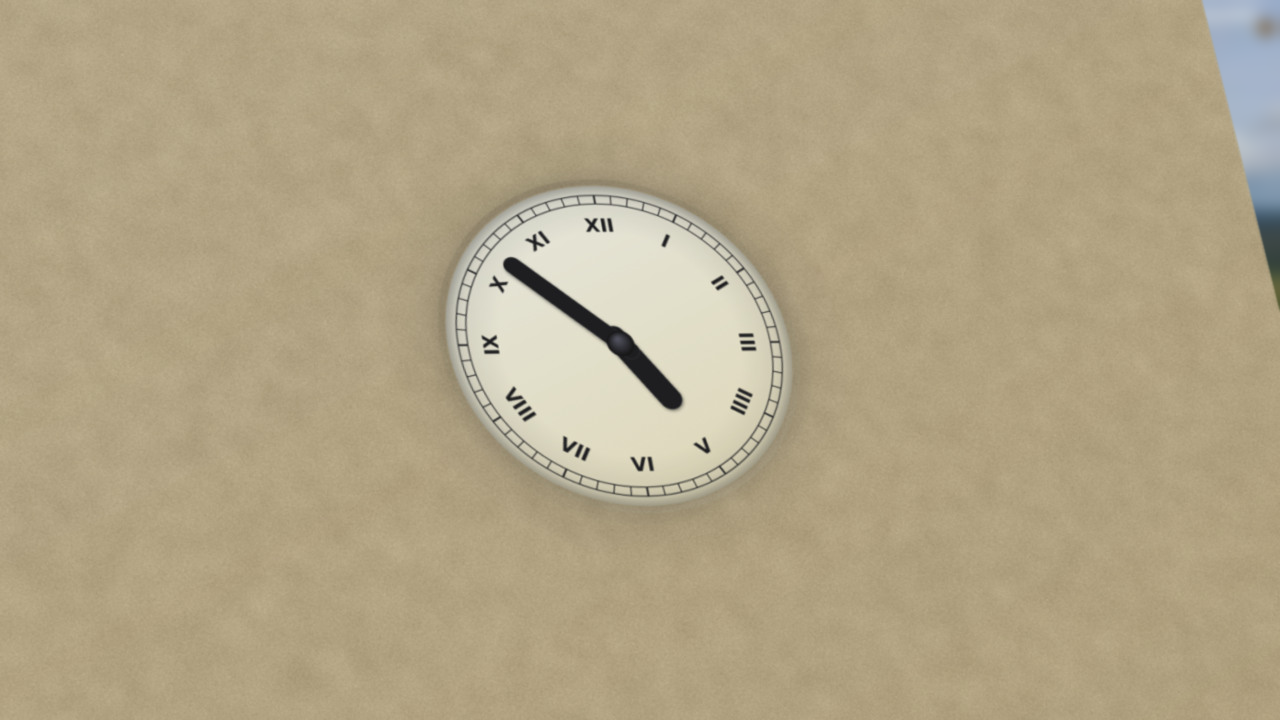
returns {"hour": 4, "minute": 52}
